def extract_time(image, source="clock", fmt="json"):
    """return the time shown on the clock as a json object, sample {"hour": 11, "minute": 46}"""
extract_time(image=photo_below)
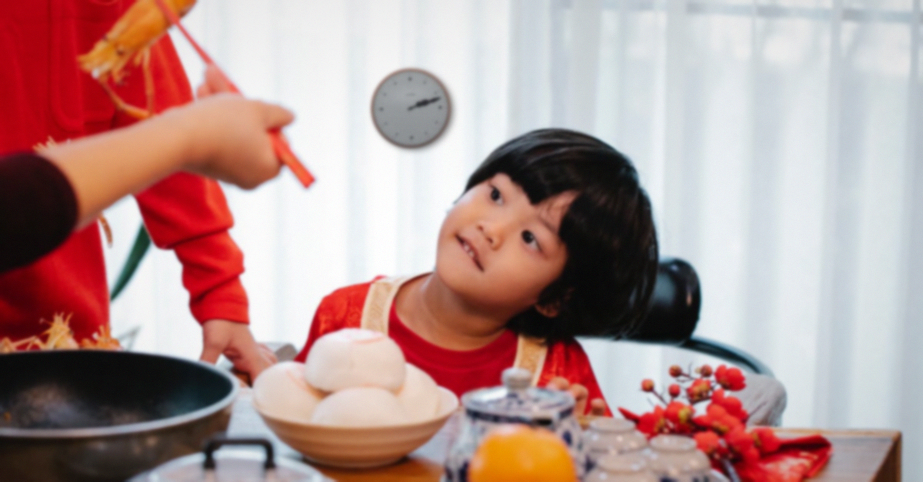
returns {"hour": 2, "minute": 12}
